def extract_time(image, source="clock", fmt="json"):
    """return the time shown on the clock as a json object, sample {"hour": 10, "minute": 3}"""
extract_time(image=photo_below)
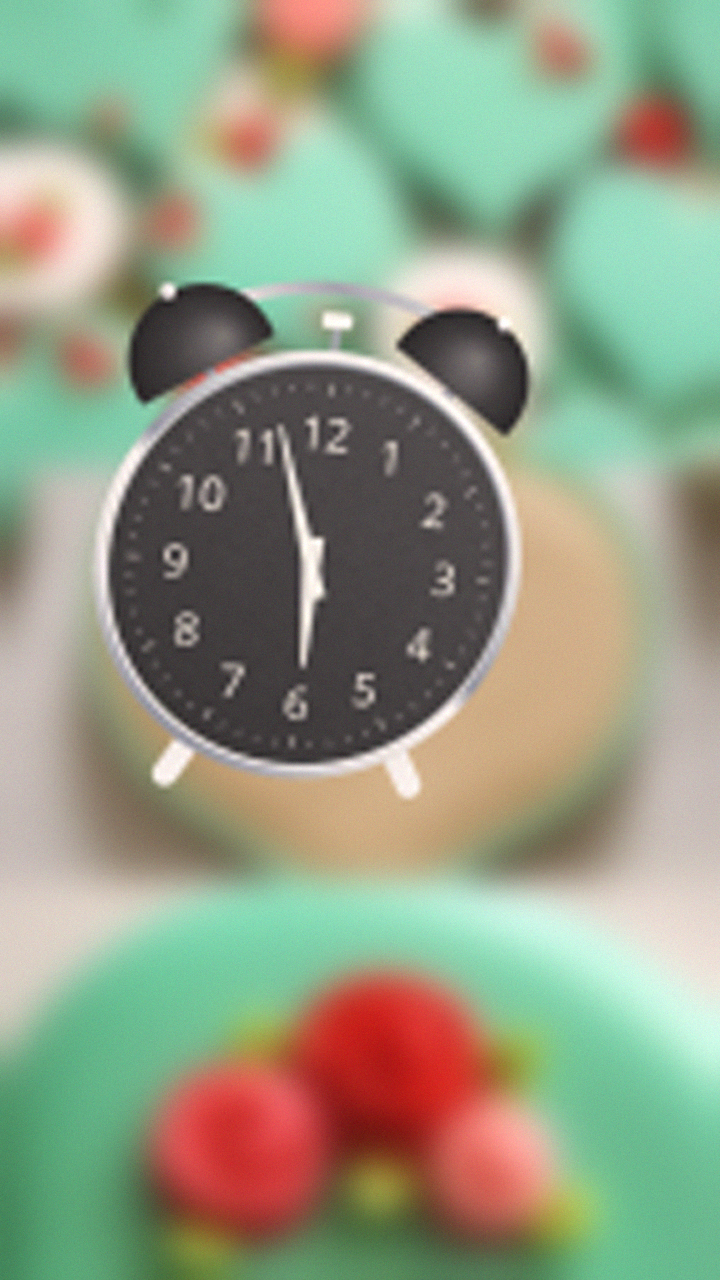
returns {"hour": 5, "minute": 57}
